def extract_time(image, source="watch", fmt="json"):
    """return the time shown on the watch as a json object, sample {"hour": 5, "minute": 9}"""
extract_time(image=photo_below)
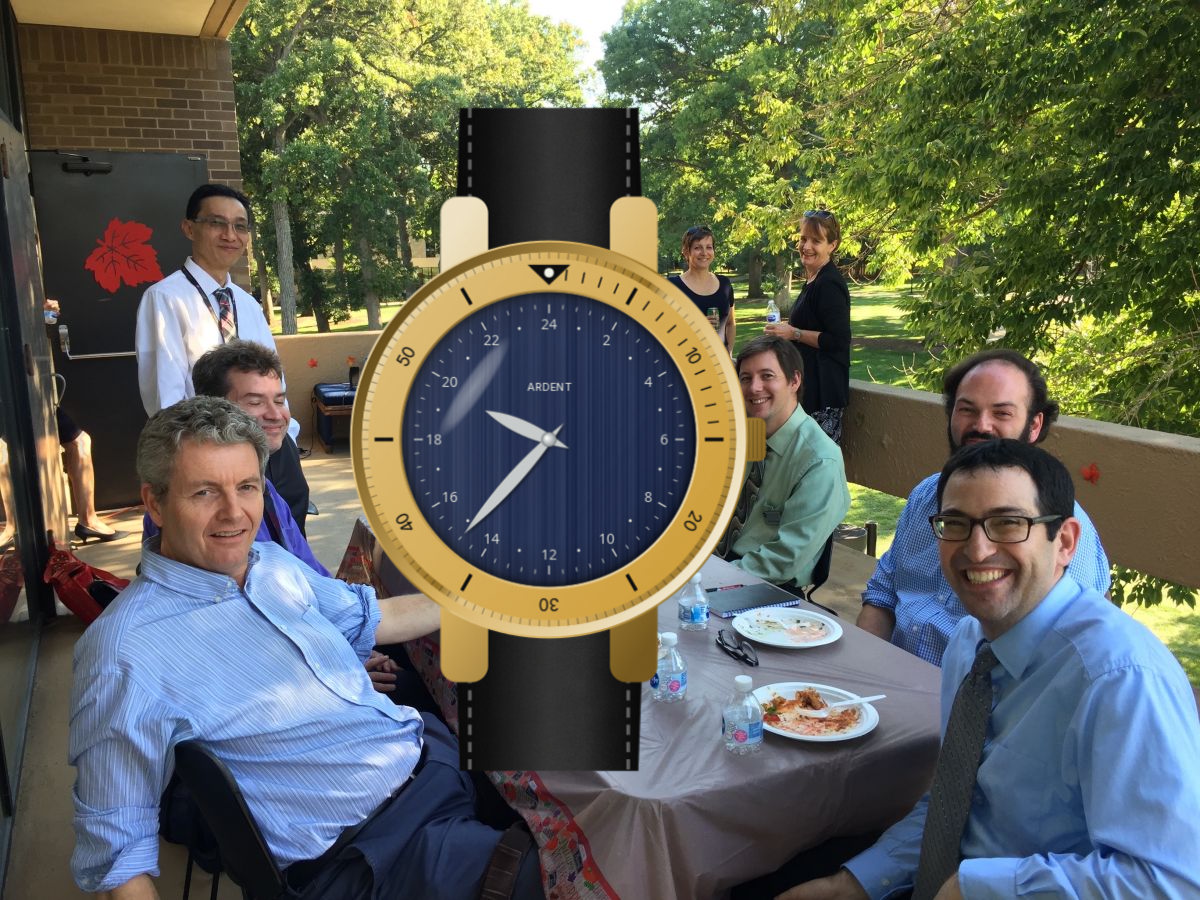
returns {"hour": 19, "minute": 37}
